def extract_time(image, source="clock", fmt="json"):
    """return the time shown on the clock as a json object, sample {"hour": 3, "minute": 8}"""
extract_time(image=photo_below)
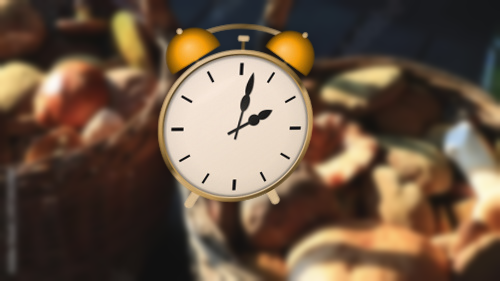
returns {"hour": 2, "minute": 2}
